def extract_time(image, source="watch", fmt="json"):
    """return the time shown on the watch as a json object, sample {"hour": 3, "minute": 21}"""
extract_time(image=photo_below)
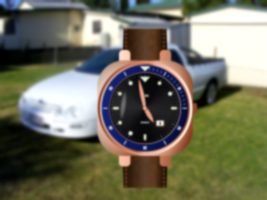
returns {"hour": 4, "minute": 58}
